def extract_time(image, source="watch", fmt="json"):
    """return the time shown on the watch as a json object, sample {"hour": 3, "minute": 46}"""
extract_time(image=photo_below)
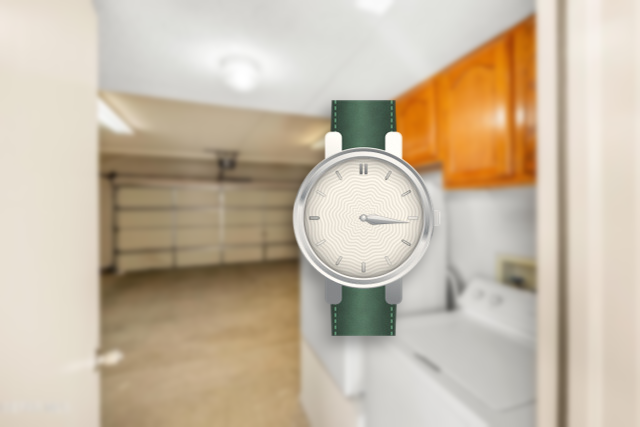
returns {"hour": 3, "minute": 16}
